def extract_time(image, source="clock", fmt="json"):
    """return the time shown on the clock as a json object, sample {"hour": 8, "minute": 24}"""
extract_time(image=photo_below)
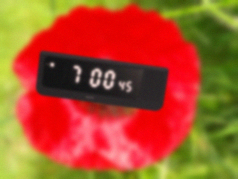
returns {"hour": 7, "minute": 0}
